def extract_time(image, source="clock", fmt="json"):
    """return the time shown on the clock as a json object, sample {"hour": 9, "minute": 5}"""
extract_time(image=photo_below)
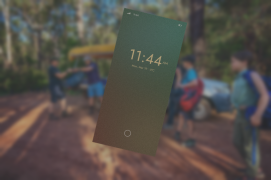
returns {"hour": 11, "minute": 44}
